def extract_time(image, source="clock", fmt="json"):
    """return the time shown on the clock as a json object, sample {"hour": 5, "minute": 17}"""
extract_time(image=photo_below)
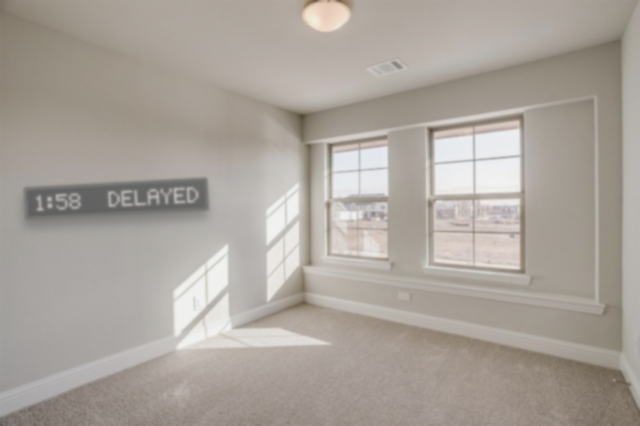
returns {"hour": 1, "minute": 58}
